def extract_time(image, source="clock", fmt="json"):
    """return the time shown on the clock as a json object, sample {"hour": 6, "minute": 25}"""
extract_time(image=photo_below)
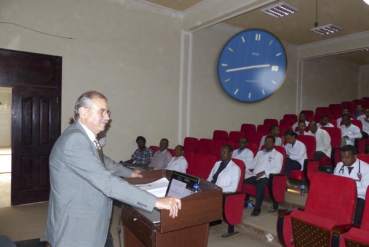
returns {"hour": 2, "minute": 43}
